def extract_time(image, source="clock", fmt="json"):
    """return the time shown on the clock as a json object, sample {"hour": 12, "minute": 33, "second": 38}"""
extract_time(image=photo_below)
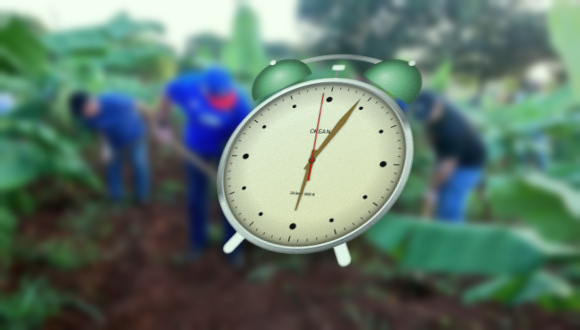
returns {"hour": 6, "minute": 3, "second": 59}
